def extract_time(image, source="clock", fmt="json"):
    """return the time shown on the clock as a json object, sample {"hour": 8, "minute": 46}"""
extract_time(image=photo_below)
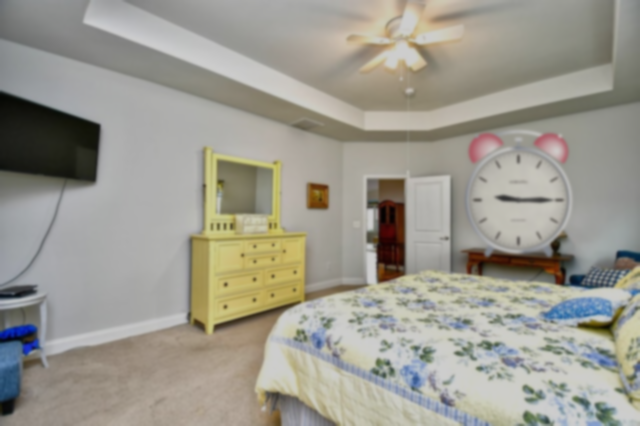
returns {"hour": 9, "minute": 15}
